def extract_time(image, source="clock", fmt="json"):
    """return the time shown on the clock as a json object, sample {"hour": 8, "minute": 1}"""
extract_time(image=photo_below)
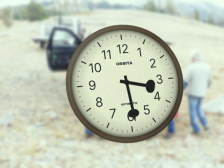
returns {"hour": 3, "minute": 29}
